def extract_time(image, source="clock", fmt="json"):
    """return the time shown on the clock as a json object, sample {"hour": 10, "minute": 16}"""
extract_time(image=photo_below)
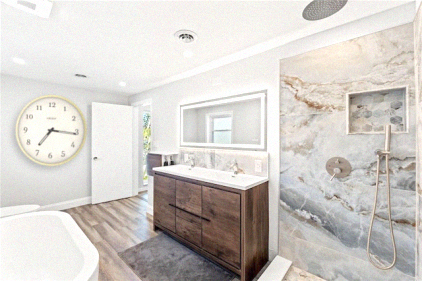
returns {"hour": 7, "minute": 16}
